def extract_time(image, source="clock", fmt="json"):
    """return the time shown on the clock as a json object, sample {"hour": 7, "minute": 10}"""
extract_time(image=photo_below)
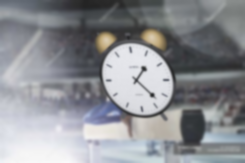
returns {"hour": 1, "minute": 23}
